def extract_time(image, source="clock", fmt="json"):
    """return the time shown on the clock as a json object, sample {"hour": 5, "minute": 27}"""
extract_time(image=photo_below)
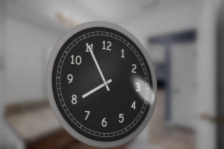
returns {"hour": 7, "minute": 55}
